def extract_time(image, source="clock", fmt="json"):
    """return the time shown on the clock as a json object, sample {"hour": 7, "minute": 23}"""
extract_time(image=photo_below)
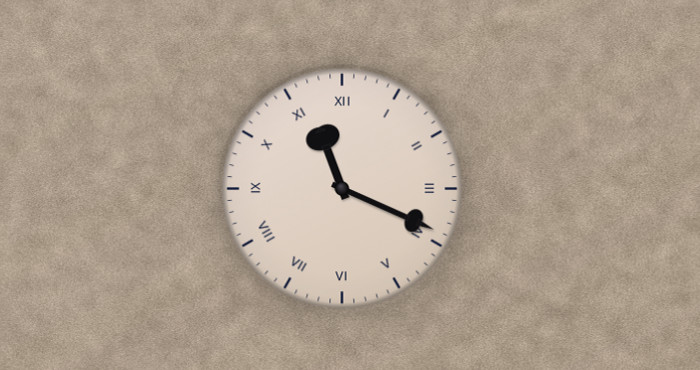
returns {"hour": 11, "minute": 19}
